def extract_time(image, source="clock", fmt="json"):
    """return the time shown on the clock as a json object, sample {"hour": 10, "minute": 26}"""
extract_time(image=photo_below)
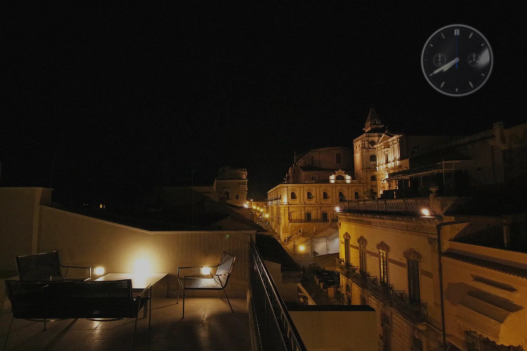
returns {"hour": 7, "minute": 40}
